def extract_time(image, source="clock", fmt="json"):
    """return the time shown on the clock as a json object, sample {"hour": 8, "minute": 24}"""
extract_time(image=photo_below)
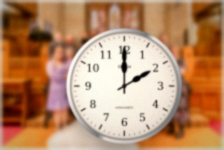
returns {"hour": 2, "minute": 0}
